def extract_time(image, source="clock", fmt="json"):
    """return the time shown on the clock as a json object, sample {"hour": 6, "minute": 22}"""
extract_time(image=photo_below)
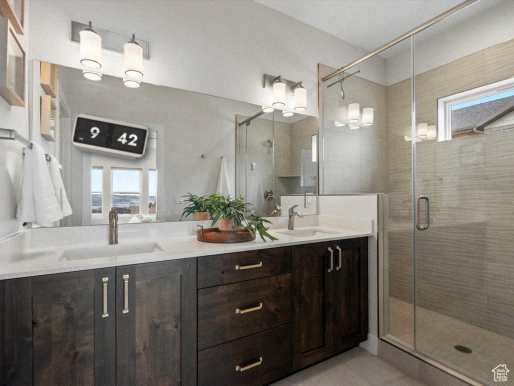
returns {"hour": 9, "minute": 42}
